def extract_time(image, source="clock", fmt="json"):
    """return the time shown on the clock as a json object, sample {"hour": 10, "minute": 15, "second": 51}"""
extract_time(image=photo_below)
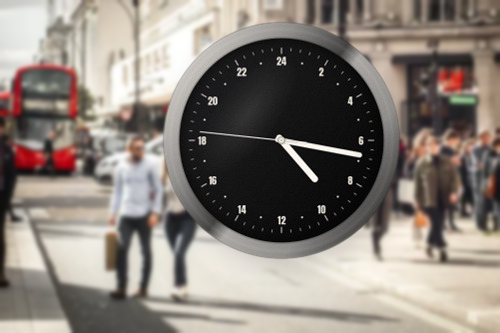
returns {"hour": 9, "minute": 16, "second": 46}
